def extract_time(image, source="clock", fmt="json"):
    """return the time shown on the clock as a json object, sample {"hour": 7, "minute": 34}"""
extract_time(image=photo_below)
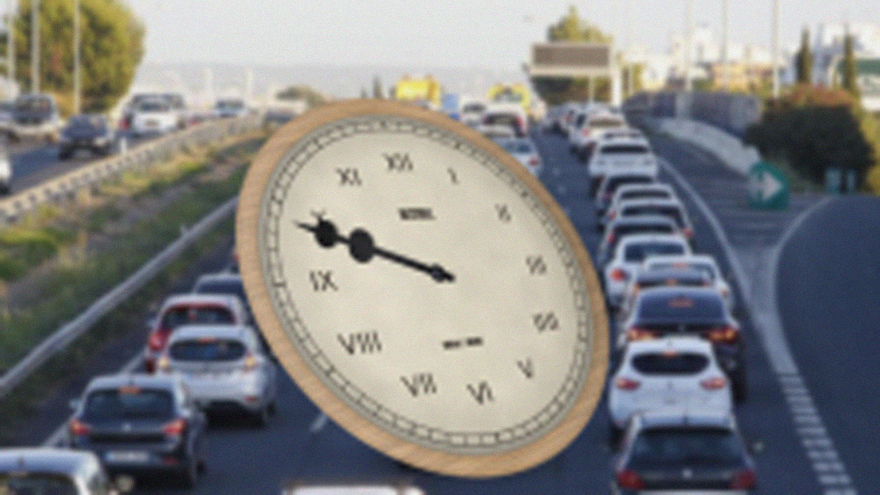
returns {"hour": 9, "minute": 49}
